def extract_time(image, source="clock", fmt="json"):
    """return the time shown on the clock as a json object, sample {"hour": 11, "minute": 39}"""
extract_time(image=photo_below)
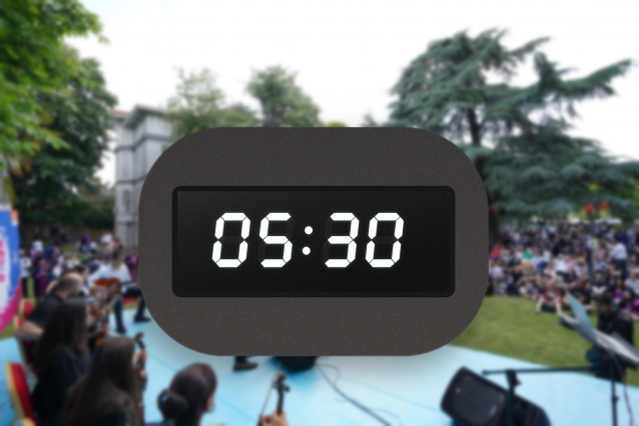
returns {"hour": 5, "minute": 30}
